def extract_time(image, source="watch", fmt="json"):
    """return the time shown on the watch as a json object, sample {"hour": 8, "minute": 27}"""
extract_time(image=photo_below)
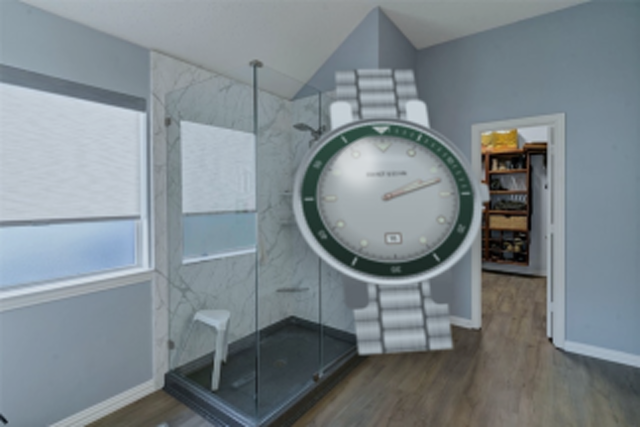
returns {"hour": 2, "minute": 12}
